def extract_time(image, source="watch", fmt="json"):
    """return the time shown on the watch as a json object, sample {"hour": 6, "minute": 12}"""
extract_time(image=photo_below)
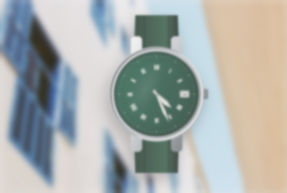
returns {"hour": 4, "minute": 26}
